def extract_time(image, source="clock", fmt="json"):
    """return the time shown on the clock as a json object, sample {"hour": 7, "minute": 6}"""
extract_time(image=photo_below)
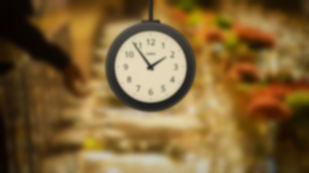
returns {"hour": 1, "minute": 54}
